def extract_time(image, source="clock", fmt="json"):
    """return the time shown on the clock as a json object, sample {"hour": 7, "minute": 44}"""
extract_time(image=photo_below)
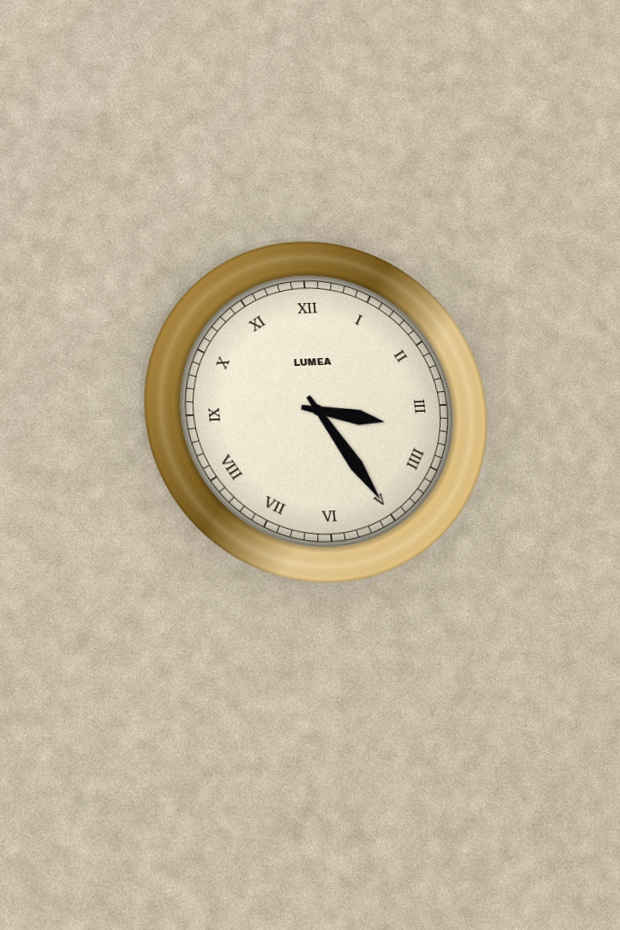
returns {"hour": 3, "minute": 25}
